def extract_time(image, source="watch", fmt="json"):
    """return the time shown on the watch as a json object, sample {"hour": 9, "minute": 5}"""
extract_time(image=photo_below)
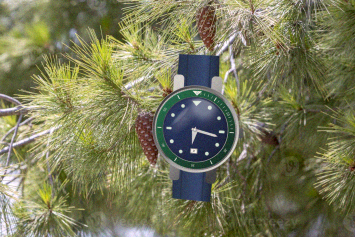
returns {"hour": 6, "minute": 17}
